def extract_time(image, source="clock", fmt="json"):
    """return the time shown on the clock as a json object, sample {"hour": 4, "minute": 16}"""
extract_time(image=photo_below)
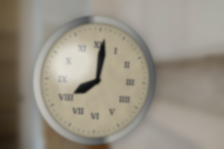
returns {"hour": 8, "minute": 1}
